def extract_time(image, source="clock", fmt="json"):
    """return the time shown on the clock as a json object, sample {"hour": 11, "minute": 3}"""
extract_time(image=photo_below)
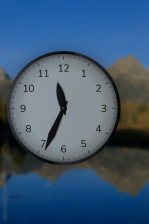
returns {"hour": 11, "minute": 34}
